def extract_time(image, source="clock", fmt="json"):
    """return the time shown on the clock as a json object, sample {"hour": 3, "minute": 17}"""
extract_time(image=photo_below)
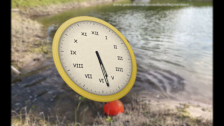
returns {"hour": 5, "minute": 28}
